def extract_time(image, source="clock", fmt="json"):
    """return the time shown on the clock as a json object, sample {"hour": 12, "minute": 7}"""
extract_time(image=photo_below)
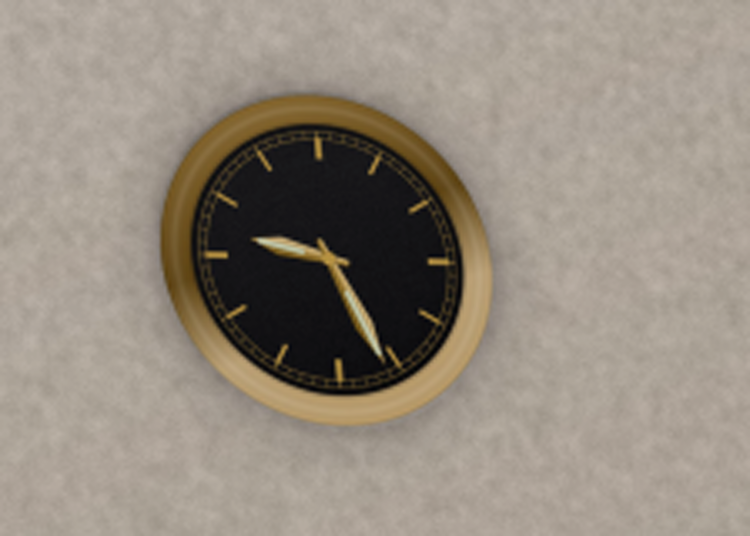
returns {"hour": 9, "minute": 26}
